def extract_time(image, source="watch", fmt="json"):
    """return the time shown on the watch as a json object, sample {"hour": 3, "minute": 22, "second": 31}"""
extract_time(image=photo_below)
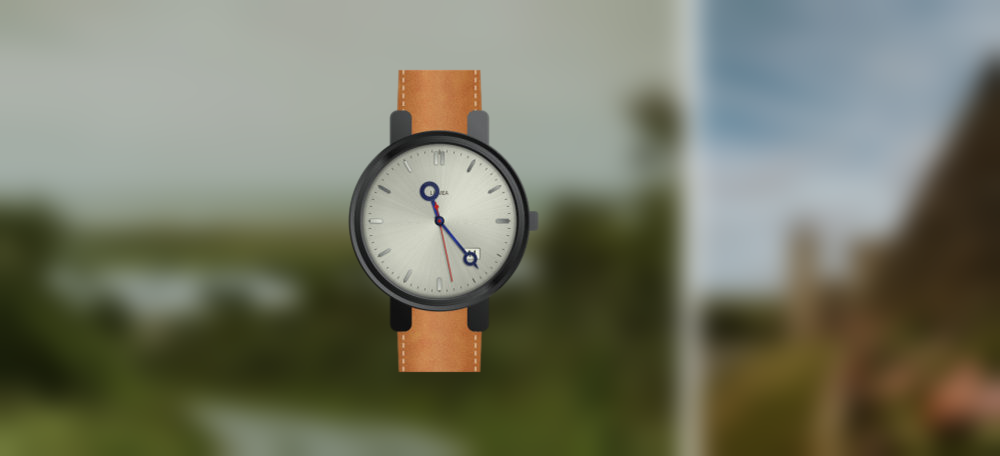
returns {"hour": 11, "minute": 23, "second": 28}
